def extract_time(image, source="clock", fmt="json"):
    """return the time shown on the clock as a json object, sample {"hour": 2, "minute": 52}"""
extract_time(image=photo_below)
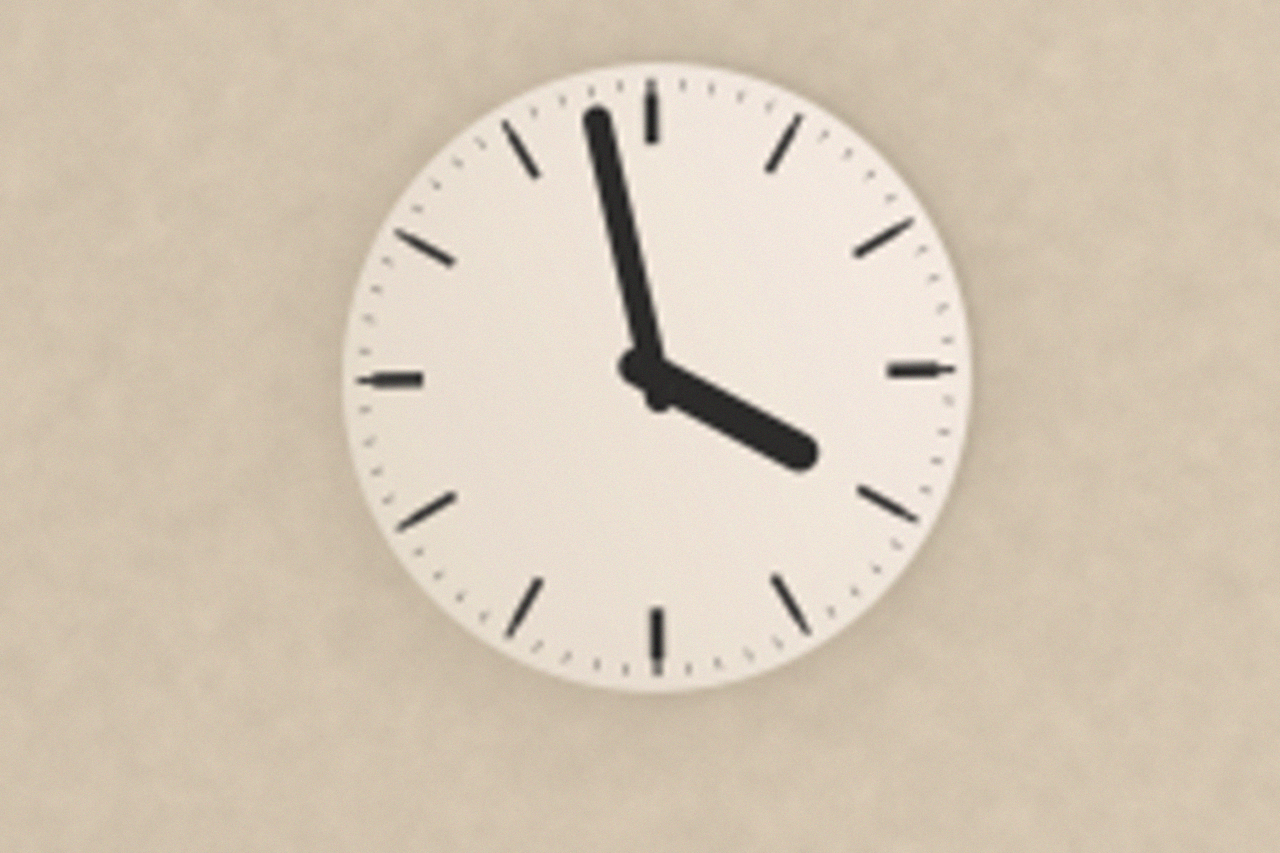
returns {"hour": 3, "minute": 58}
